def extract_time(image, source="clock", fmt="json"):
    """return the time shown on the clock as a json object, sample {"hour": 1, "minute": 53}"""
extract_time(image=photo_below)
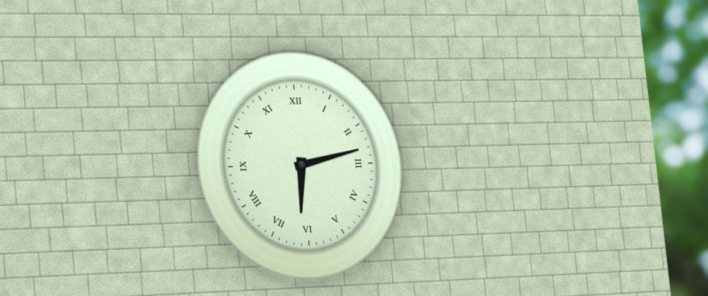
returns {"hour": 6, "minute": 13}
